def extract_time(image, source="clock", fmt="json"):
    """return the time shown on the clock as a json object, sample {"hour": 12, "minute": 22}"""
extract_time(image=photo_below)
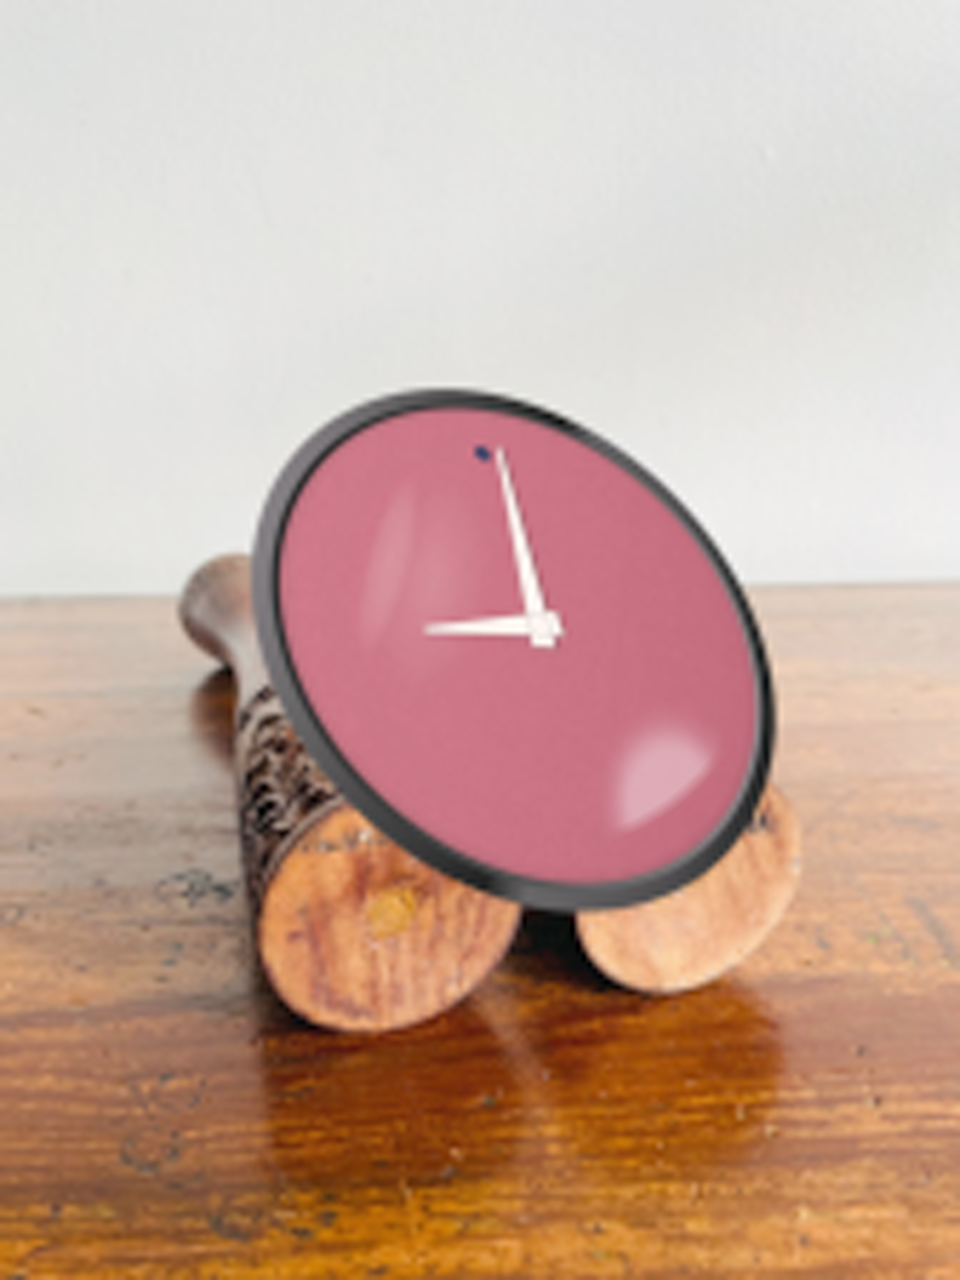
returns {"hour": 9, "minute": 1}
